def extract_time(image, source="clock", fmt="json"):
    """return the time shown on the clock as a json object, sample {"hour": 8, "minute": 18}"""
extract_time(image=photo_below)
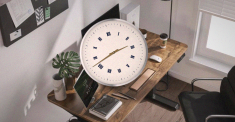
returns {"hour": 2, "minute": 42}
